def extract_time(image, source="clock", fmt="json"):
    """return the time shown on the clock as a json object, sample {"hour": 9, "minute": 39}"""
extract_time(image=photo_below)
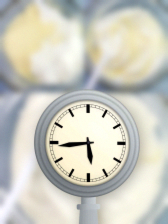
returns {"hour": 5, "minute": 44}
